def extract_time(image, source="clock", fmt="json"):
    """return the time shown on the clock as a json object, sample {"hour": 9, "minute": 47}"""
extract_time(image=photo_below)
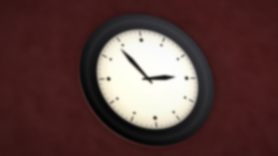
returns {"hour": 2, "minute": 54}
